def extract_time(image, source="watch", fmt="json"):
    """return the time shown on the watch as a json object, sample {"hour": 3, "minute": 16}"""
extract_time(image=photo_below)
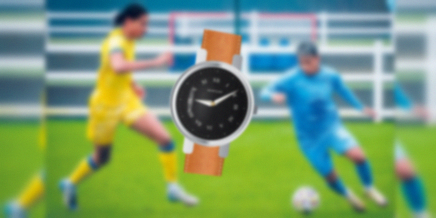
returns {"hour": 9, "minute": 9}
